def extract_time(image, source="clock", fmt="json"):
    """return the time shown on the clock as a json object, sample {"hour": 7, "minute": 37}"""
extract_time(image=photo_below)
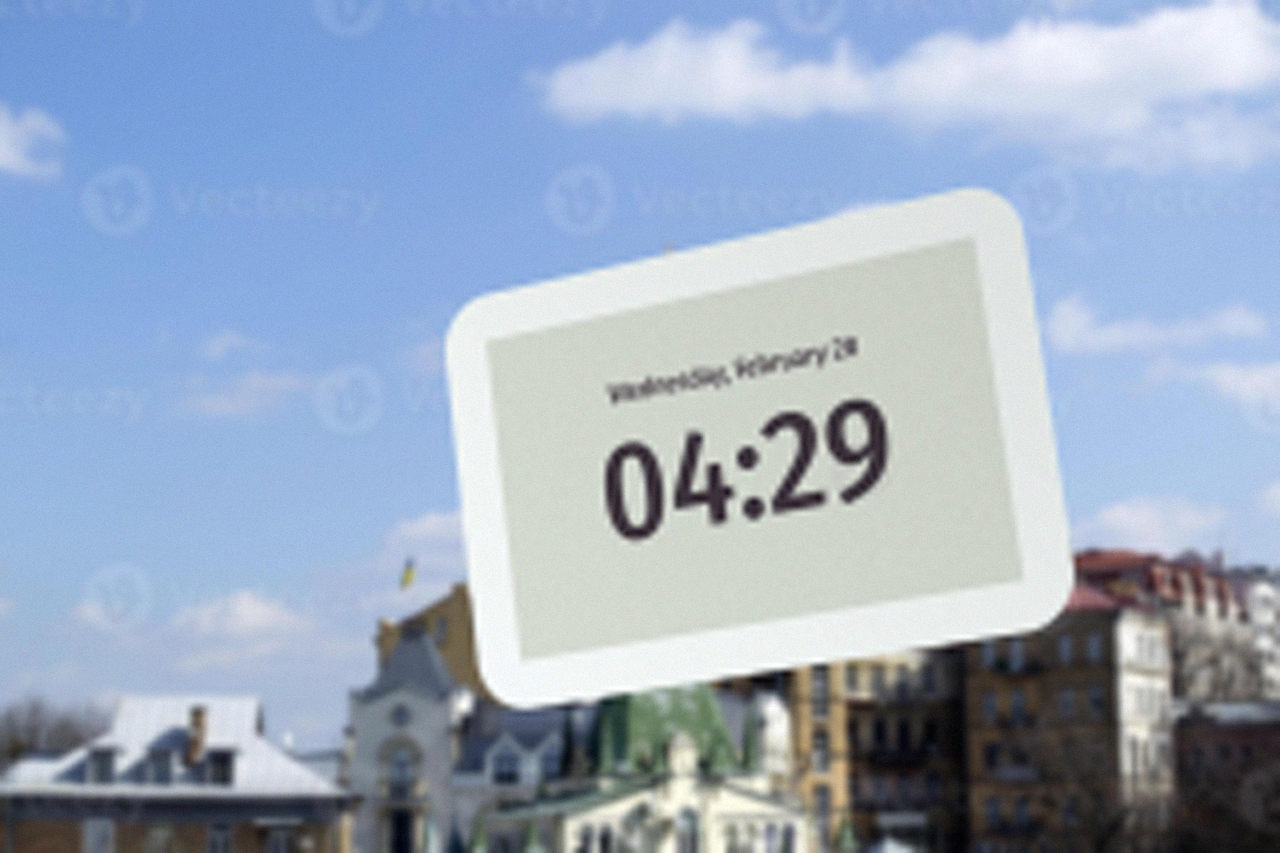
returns {"hour": 4, "minute": 29}
